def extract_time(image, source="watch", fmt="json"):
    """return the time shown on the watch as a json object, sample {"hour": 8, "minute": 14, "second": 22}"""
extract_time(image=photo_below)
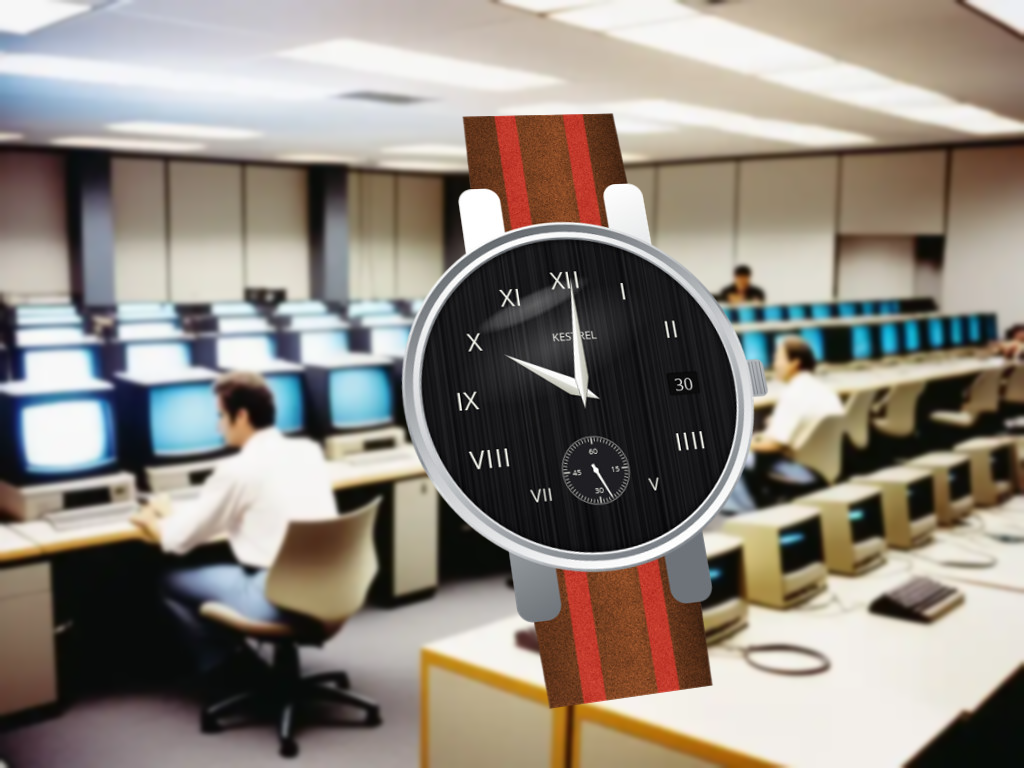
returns {"hour": 10, "minute": 0, "second": 26}
